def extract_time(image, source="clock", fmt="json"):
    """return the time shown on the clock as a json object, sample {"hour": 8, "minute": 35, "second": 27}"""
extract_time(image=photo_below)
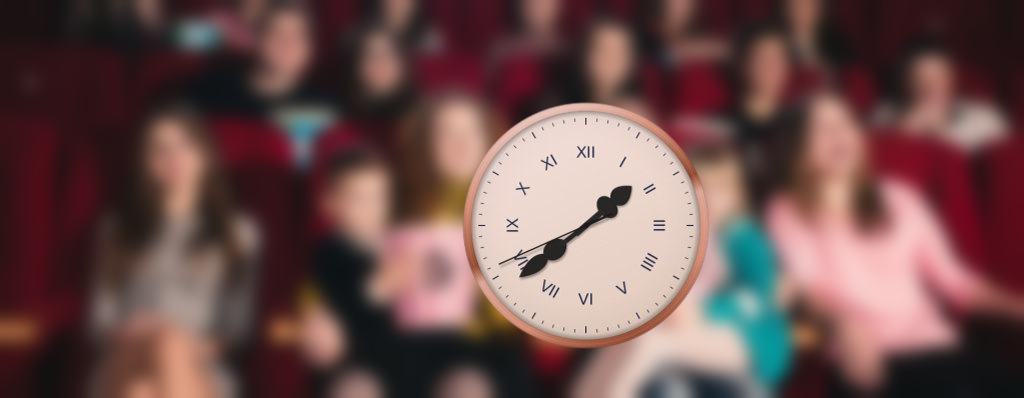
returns {"hour": 1, "minute": 38, "second": 41}
